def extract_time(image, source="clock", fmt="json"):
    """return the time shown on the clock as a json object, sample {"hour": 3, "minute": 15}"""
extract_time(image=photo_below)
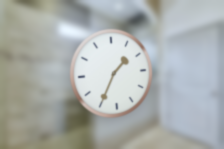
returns {"hour": 1, "minute": 35}
